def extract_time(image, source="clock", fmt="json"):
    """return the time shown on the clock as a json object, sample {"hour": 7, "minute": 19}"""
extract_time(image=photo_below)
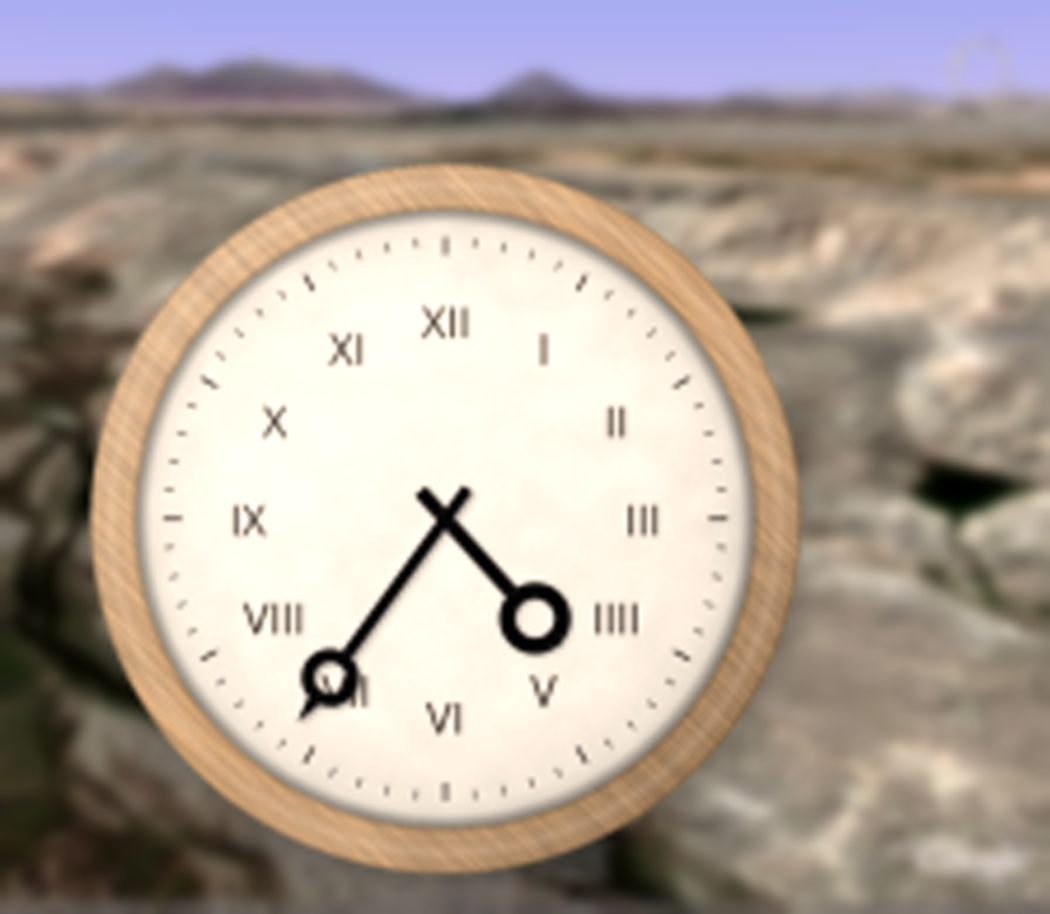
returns {"hour": 4, "minute": 36}
